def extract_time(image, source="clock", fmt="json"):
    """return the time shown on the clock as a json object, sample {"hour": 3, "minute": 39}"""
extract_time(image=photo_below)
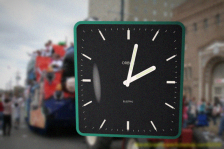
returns {"hour": 2, "minute": 2}
